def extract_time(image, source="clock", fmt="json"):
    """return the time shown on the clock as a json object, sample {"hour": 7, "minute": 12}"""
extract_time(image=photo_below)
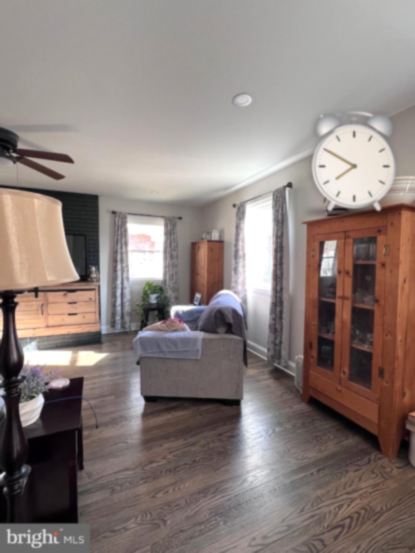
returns {"hour": 7, "minute": 50}
